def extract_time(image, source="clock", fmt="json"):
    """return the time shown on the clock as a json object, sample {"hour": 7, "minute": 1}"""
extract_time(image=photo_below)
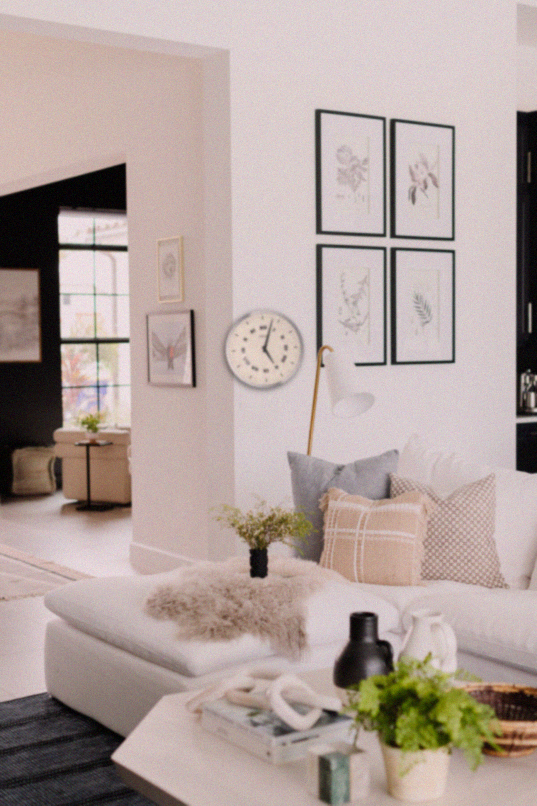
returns {"hour": 5, "minute": 3}
